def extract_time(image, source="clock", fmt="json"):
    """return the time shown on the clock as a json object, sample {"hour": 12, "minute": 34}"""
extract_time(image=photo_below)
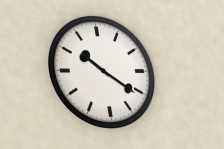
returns {"hour": 10, "minute": 21}
